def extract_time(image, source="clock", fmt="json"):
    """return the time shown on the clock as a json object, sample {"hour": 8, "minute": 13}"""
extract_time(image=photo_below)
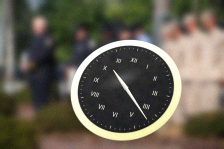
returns {"hour": 10, "minute": 22}
